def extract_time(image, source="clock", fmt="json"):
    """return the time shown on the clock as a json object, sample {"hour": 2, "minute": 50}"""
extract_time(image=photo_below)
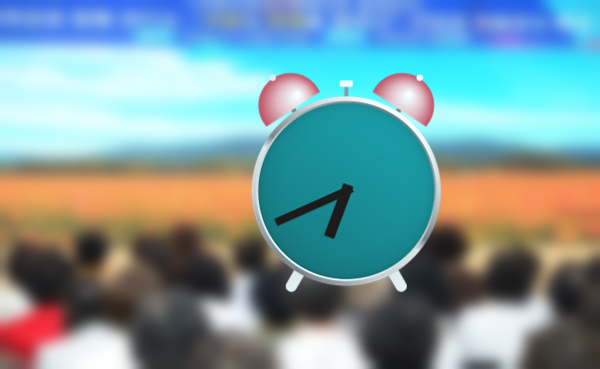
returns {"hour": 6, "minute": 41}
